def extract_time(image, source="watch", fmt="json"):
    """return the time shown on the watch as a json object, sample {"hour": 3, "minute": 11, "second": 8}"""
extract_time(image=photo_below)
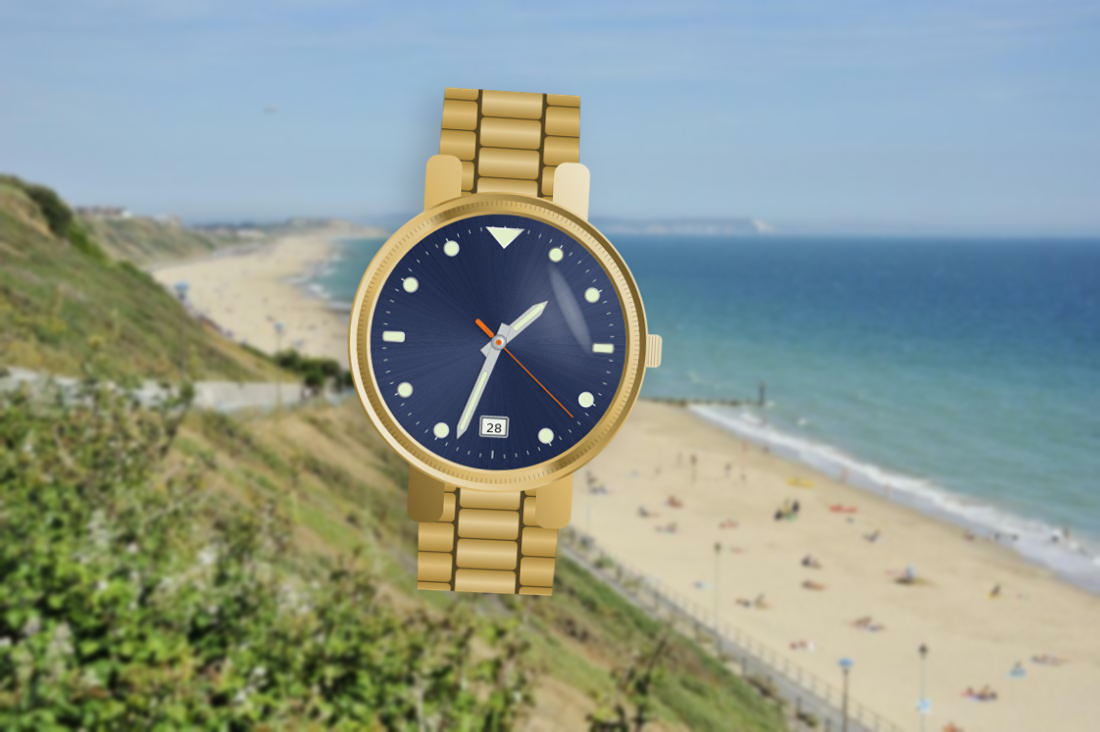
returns {"hour": 1, "minute": 33, "second": 22}
